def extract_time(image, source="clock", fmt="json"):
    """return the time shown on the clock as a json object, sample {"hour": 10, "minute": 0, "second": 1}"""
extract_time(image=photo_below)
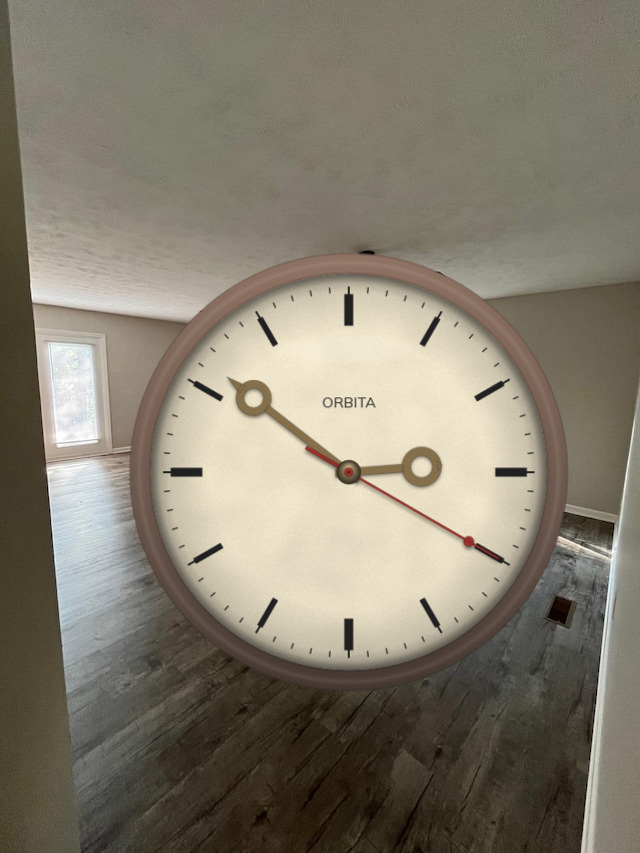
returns {"hour": 2, "minute": 51, "second": 20}
